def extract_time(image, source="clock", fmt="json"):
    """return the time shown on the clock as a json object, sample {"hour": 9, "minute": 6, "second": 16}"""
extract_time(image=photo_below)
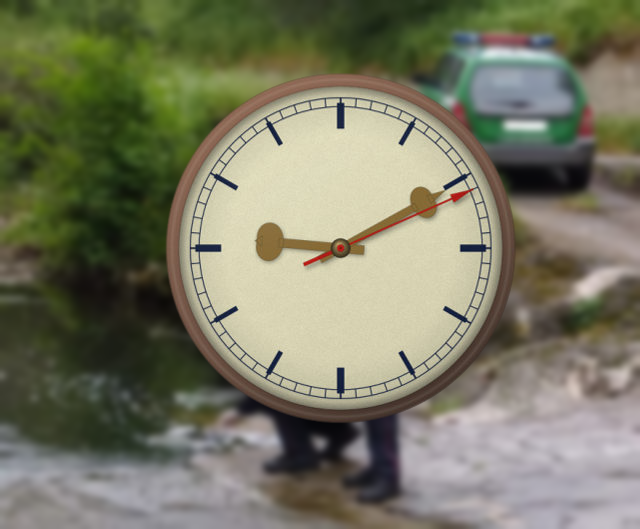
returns {"hour": 9, "minute": 10, "second": 11}
